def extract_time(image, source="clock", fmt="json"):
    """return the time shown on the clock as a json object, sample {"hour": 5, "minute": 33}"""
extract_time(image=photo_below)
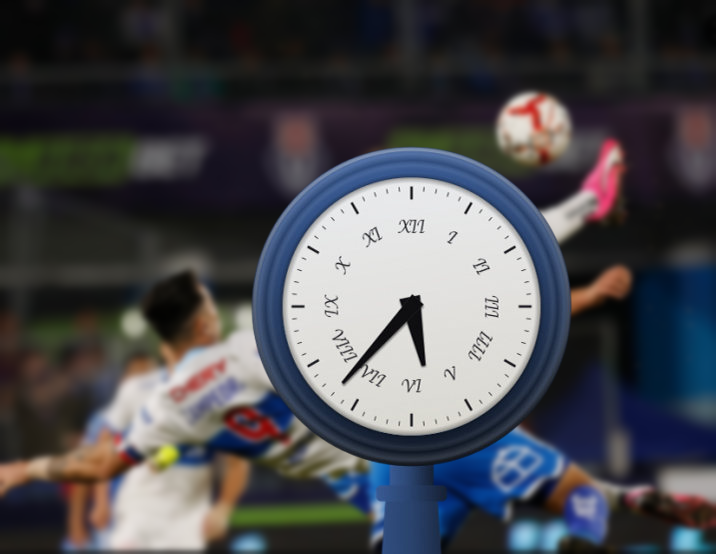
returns {"hour": 5, "minute": 37}
